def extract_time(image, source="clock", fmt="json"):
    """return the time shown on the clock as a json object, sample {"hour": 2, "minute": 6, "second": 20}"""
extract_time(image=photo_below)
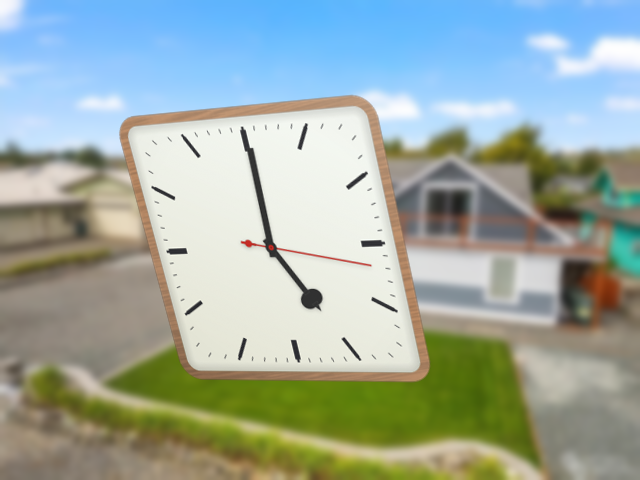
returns {"hour": 5, "minute": 0, "second": 17}
